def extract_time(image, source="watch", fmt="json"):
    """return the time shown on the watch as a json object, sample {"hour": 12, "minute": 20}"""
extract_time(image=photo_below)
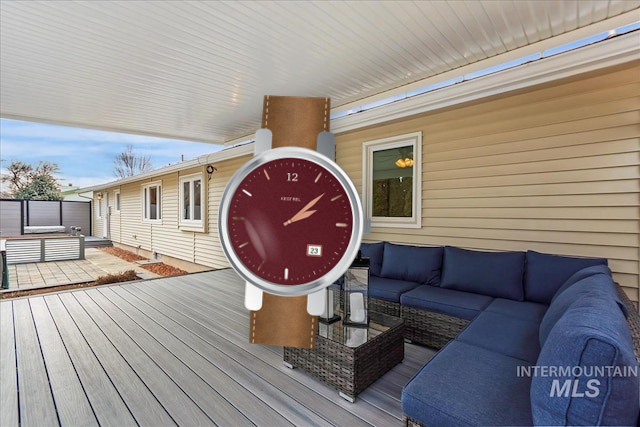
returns {"hour": 2, "minute": 8}
